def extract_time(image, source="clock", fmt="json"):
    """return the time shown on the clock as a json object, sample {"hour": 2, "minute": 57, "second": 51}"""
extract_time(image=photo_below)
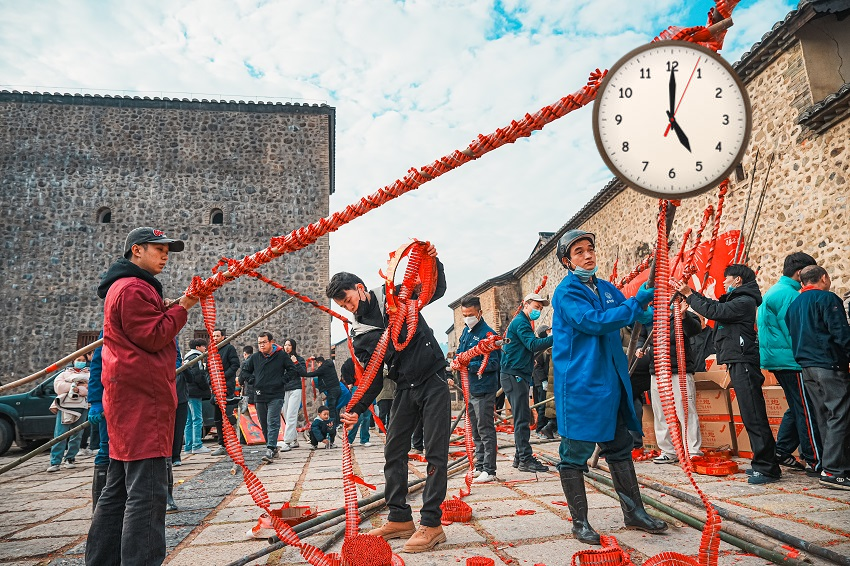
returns {"hour": 5, "minute": 0, "second": 4}
